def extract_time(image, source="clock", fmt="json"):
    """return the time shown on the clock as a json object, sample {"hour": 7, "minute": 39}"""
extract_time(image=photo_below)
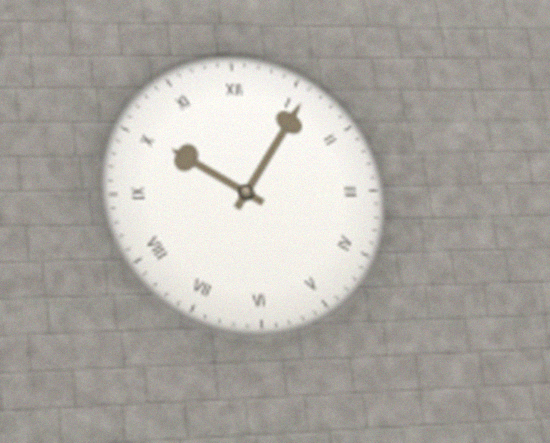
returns {"hour": 10, "minute": 6}
